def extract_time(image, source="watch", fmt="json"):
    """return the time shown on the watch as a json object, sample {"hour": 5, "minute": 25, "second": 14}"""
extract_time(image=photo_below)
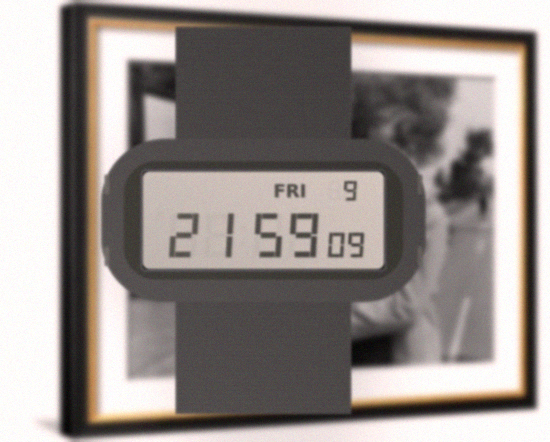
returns {"hour": 21, "minute": 59, "second": 9}
